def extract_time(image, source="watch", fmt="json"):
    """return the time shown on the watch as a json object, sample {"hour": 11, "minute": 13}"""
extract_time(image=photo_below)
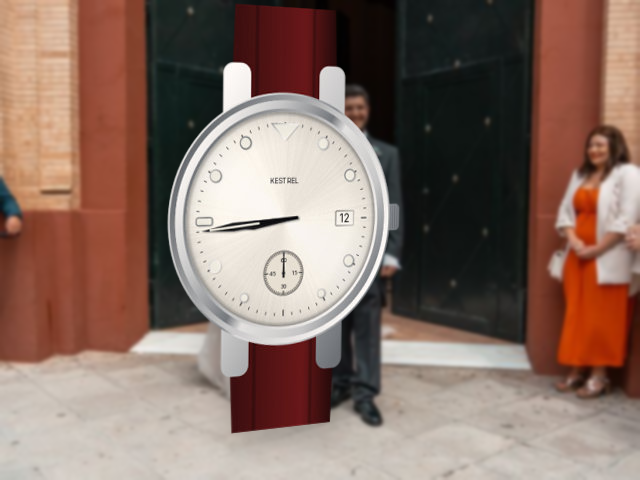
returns {"hour": 8, "minute": 44}
